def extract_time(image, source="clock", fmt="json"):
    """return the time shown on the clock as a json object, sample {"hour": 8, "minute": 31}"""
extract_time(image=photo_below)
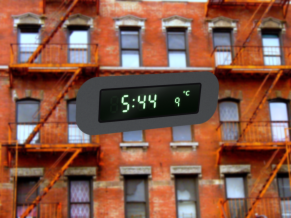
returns {"hour": 5, "minute": 44}
